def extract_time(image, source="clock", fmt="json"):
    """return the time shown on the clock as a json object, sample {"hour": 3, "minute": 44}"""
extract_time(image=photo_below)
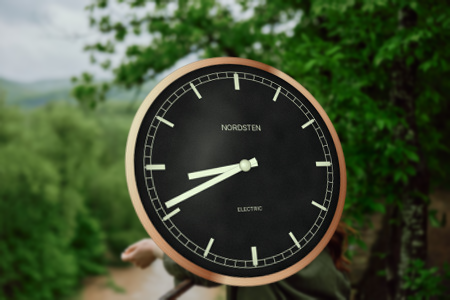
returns {"hour": 8, "minute": 41}
